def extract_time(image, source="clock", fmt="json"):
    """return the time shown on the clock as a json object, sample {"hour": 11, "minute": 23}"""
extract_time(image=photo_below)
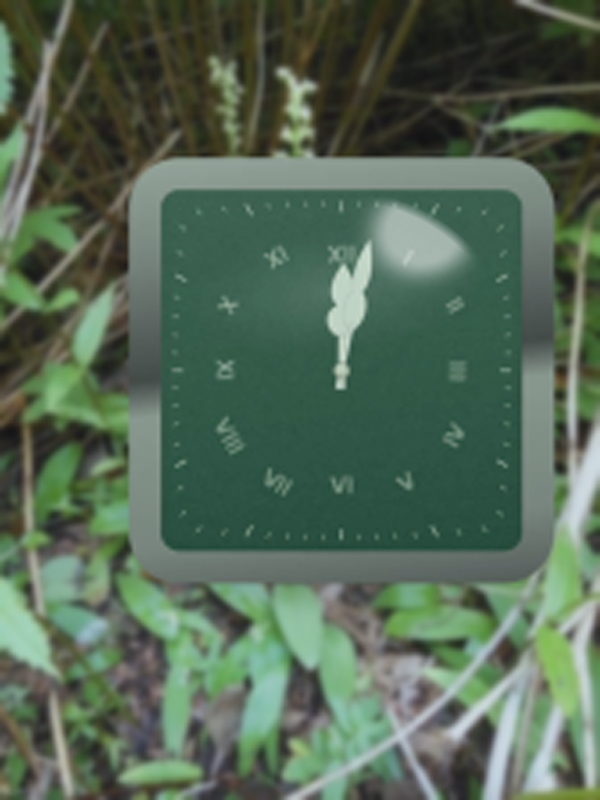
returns {"hour": 12, "minute": 2}
